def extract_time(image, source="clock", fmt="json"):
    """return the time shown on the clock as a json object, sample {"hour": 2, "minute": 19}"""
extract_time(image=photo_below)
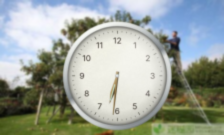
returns {"hour": 6, "minute": 31}
